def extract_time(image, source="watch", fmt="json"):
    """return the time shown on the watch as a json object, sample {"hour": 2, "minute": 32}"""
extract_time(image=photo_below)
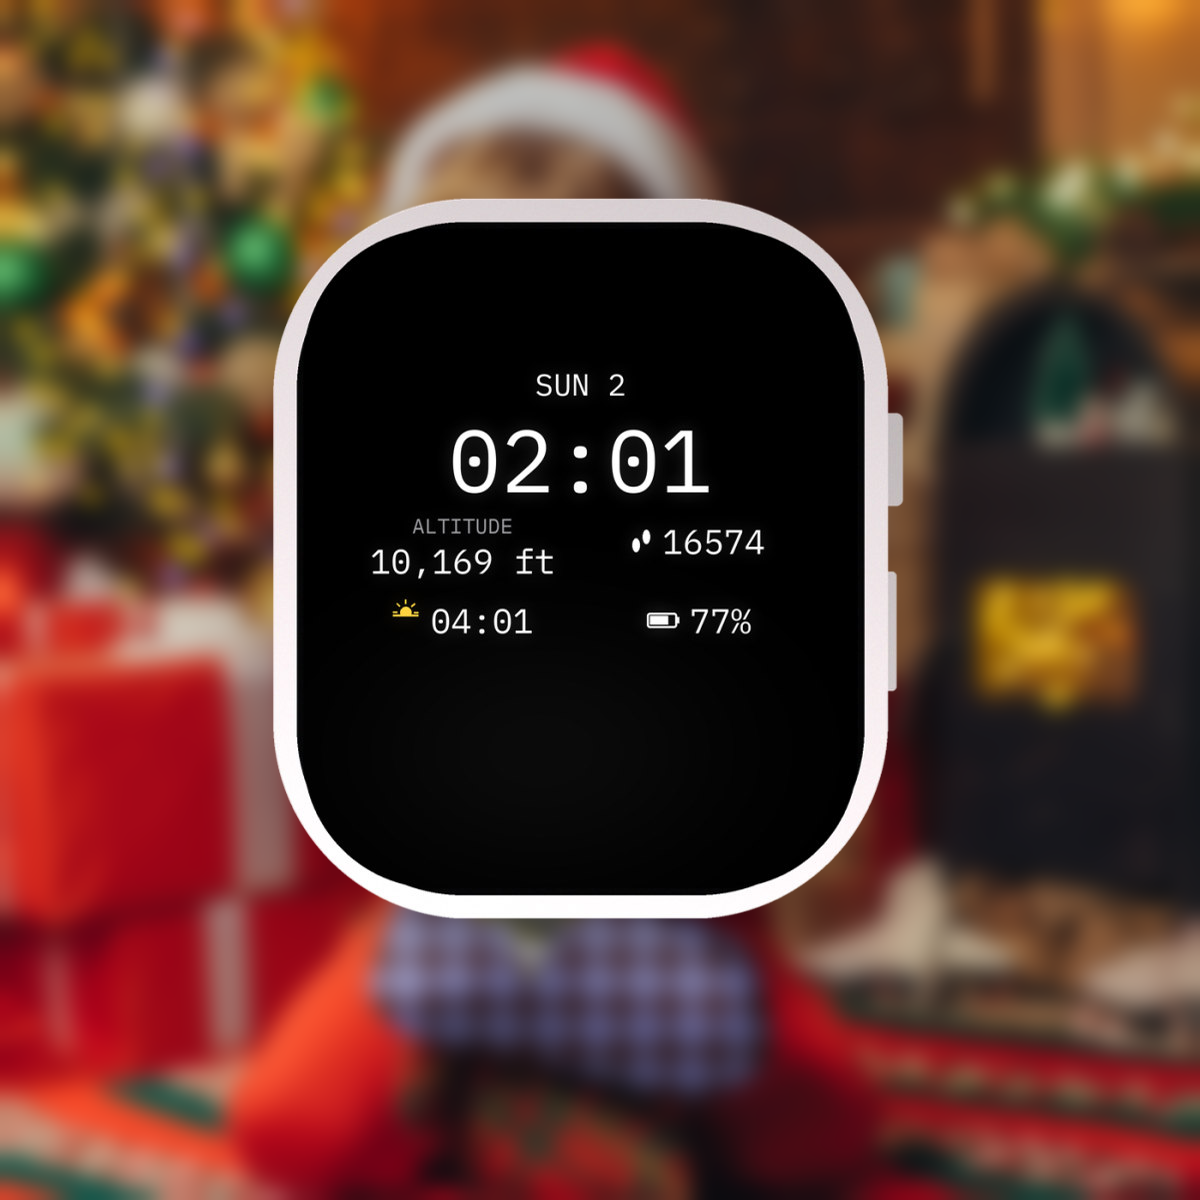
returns {"hour": 2, "minute": 1}
